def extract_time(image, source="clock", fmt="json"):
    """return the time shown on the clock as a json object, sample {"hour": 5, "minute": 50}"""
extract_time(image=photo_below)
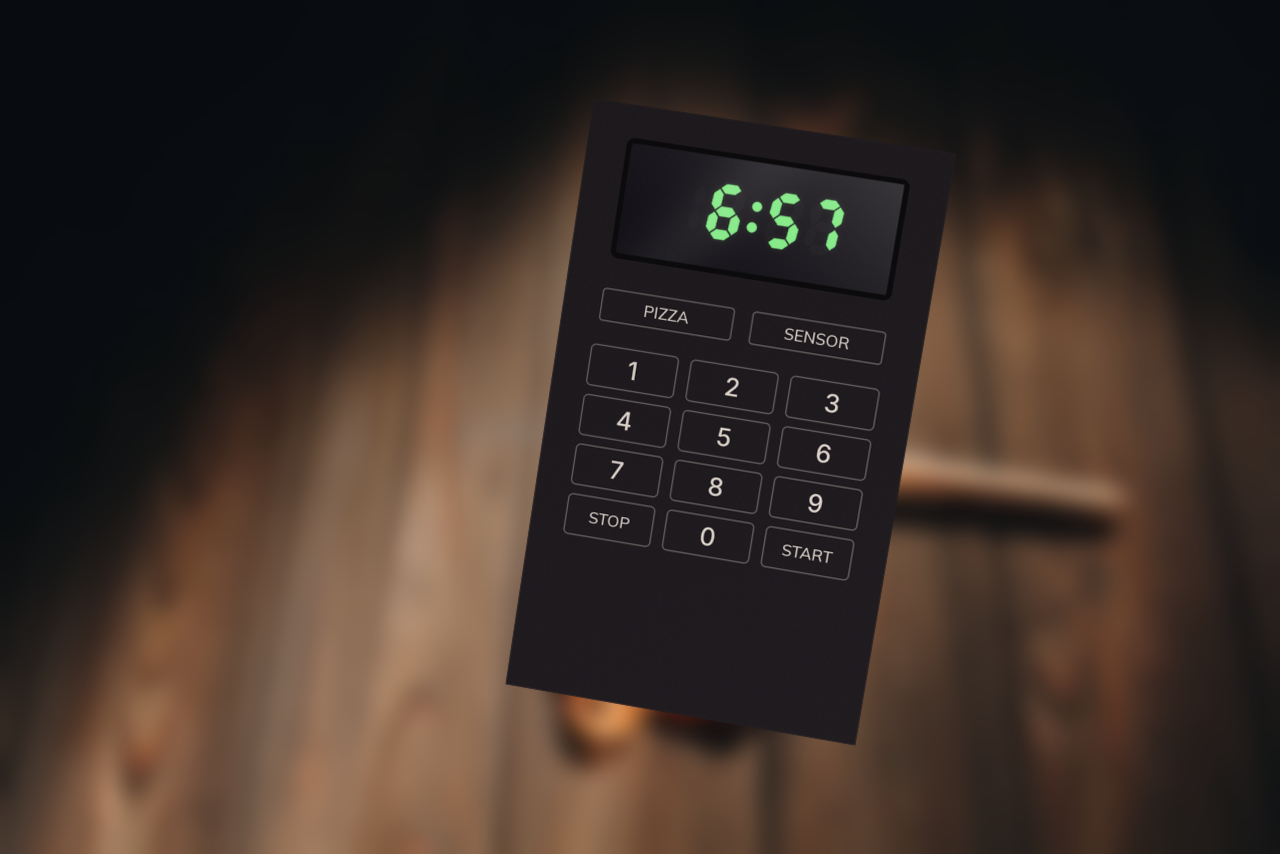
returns {"hour": 6, "minute": 57}
